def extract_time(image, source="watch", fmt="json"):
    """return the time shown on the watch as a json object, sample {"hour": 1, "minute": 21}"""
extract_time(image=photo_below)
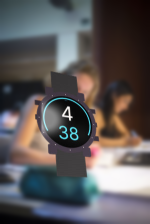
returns {"hour": 4, "minute": 38}
